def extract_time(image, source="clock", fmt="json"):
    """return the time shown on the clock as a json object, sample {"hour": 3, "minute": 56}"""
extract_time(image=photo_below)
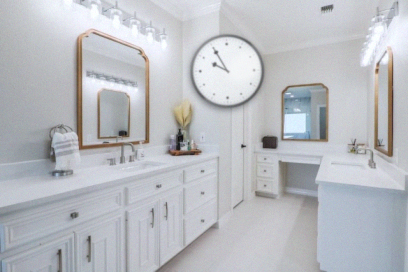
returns {"hour": 9, "minute": 55}
